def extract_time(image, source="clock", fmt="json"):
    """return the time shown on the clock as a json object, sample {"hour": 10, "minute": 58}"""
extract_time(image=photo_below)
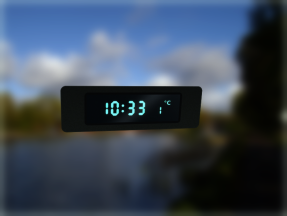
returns {"hour": 10, "minute": 33}
